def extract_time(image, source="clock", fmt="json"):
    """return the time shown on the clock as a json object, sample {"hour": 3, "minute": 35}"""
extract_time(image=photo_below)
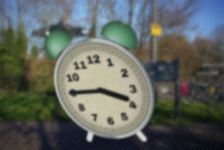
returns {"hour": 3, "minute": 45}
